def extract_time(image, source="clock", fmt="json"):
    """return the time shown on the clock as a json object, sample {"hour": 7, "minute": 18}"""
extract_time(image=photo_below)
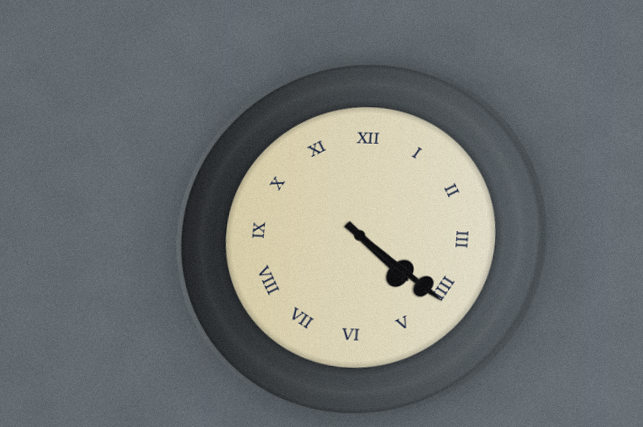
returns {"hour": 4, "minute": 21}
